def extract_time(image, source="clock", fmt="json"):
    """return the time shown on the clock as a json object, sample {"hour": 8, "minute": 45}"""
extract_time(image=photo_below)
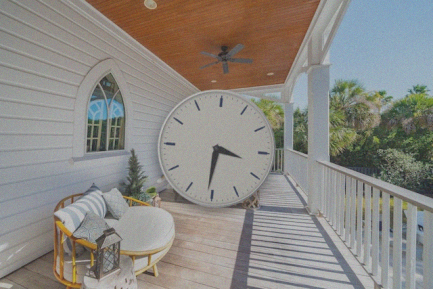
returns {"hour": 3, "minute": 31}
